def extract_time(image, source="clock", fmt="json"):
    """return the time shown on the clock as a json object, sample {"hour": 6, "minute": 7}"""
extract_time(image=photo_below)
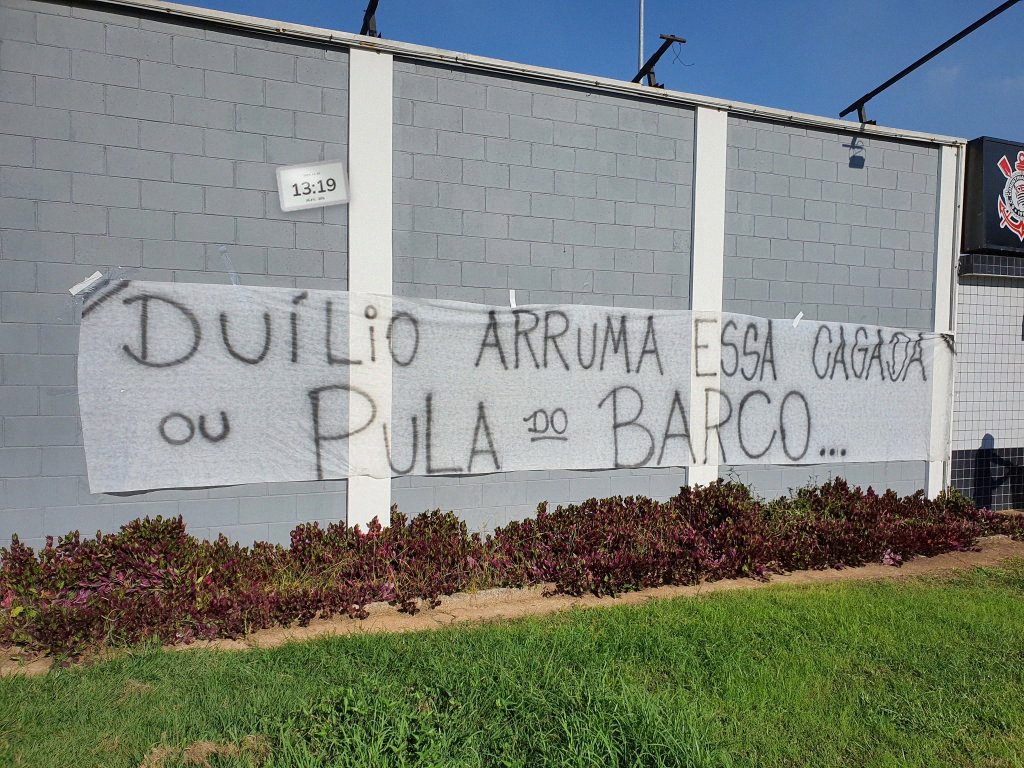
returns {"hour": 13, "minute": 19}
